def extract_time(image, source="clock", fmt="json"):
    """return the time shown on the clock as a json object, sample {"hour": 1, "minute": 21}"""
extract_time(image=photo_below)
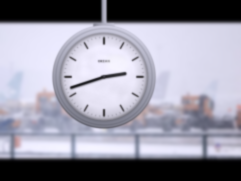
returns {"hour": 2, "minute": 42}
